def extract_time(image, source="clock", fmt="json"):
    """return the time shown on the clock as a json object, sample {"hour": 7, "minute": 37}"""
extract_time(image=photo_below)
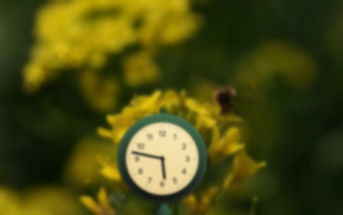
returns {"hour": 5, "minute": 47}
